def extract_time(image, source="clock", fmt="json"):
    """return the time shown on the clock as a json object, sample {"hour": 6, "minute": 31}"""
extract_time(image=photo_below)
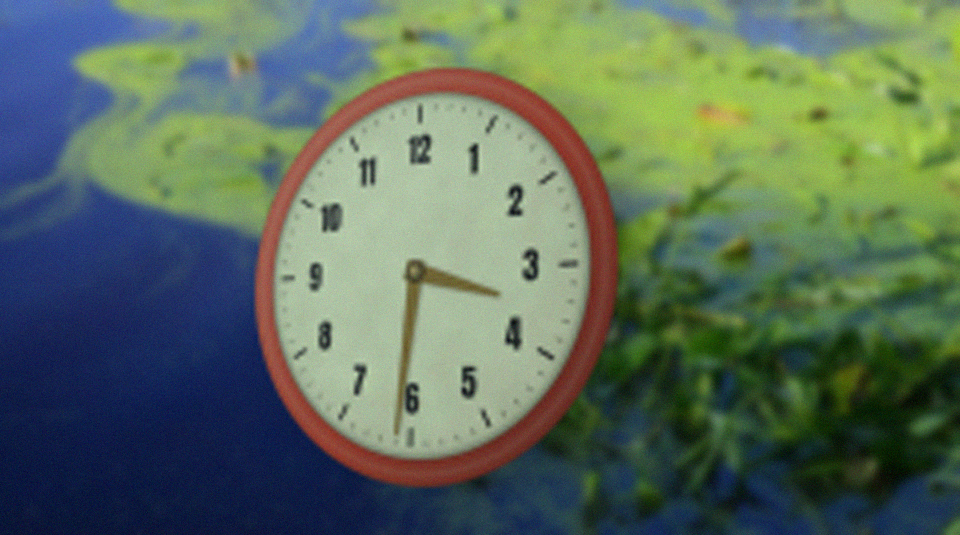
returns {"hour": 3, "minute": 31}
